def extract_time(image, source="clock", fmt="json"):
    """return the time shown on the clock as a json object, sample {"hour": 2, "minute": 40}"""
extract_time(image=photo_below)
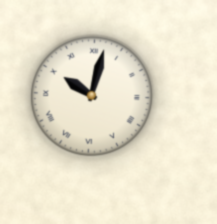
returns {"hour": 10, "minute": 2}
